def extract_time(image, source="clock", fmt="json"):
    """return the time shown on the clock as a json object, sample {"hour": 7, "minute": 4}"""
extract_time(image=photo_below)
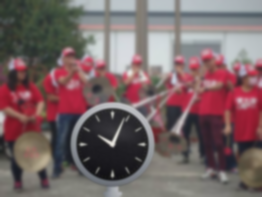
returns {"hour": 10, "minute": 4}
